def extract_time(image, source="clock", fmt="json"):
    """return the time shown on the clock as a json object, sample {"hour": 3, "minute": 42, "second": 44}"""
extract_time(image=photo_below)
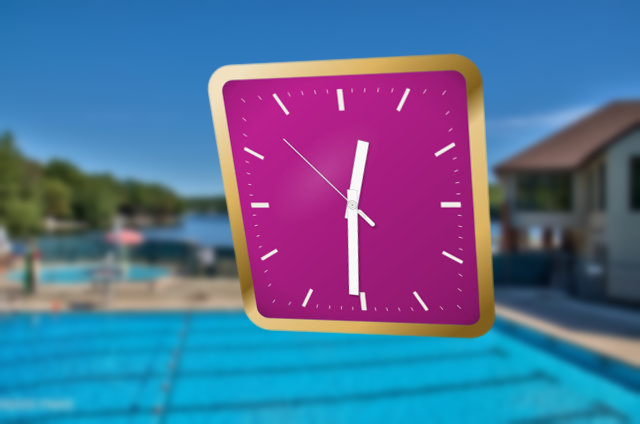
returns {"hour": 12, "minute": 30, "second": 53}
